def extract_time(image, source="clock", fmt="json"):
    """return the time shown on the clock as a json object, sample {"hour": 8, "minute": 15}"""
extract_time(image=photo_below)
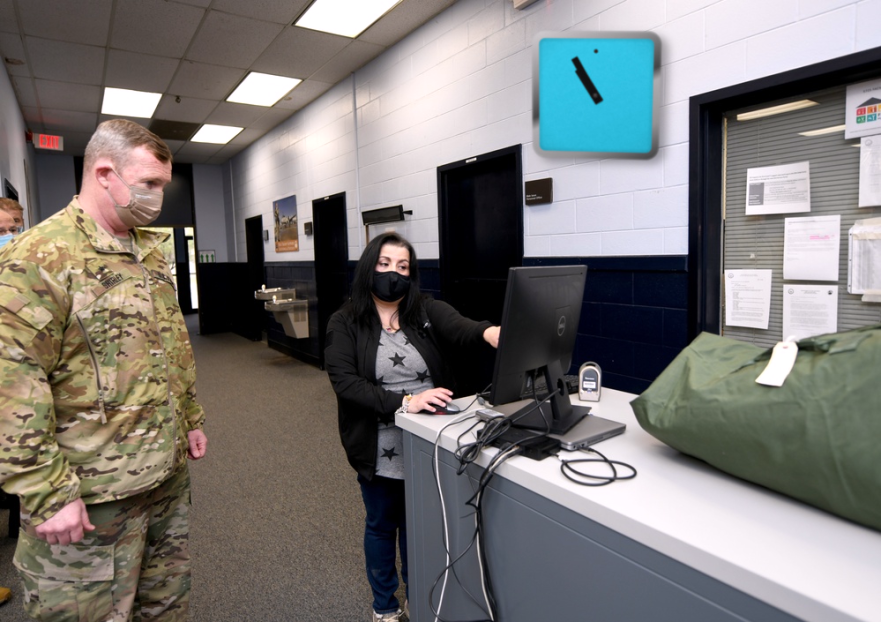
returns {"hour": 10, "minute": 55}
